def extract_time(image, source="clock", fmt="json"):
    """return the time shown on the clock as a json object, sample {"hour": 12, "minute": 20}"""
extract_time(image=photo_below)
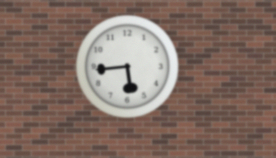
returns {"hour": 5, "minute": 44}
